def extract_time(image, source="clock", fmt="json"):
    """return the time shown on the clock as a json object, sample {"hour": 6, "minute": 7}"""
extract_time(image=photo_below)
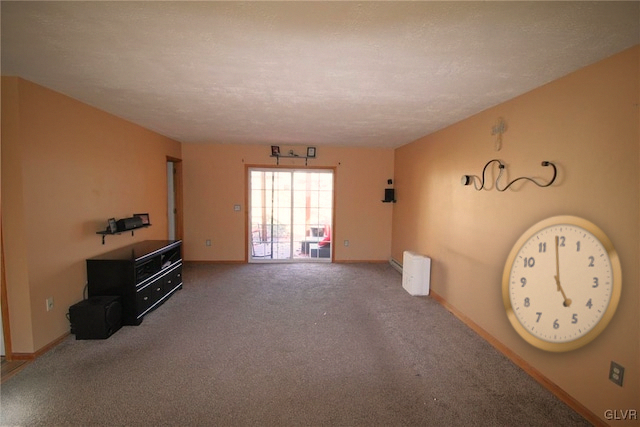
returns {"hour": 4, "minute": 59}
